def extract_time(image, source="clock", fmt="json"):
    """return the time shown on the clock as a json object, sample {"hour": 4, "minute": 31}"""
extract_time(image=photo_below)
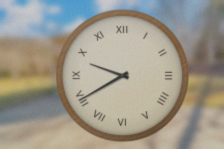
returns {"hour": 9, "minute": 40}
